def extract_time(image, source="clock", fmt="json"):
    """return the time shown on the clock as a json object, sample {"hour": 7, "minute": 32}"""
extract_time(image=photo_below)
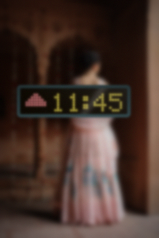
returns {"hour": 11, "minute": 45}
